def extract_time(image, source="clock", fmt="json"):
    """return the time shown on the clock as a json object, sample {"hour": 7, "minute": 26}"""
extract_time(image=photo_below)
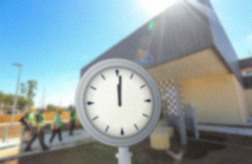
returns {"hour": 12, "minute": 1}
